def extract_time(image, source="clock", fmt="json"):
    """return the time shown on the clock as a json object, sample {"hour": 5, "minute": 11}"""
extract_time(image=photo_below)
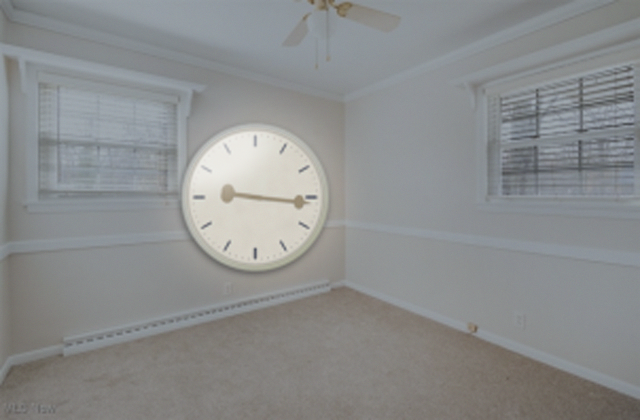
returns {"hour": 9, "minute": 16}
